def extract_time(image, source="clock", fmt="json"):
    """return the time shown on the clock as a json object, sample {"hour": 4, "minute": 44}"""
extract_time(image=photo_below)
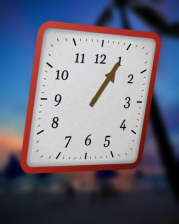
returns {"hour": 1, "minute": 5}
